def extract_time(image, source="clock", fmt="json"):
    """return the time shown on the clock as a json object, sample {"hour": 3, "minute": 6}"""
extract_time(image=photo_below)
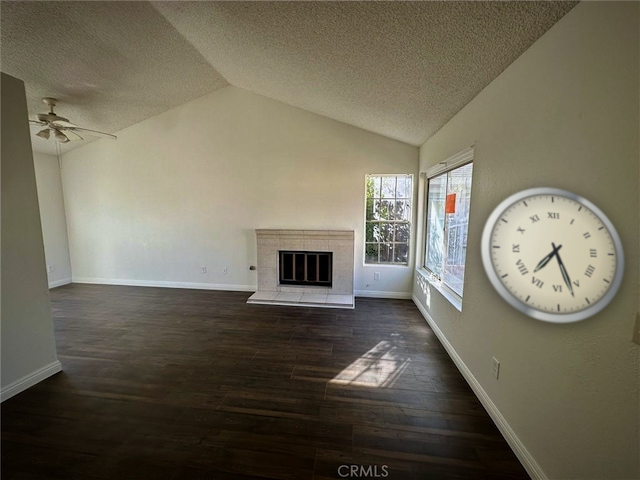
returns {"hour": 7, "minute": 27}
